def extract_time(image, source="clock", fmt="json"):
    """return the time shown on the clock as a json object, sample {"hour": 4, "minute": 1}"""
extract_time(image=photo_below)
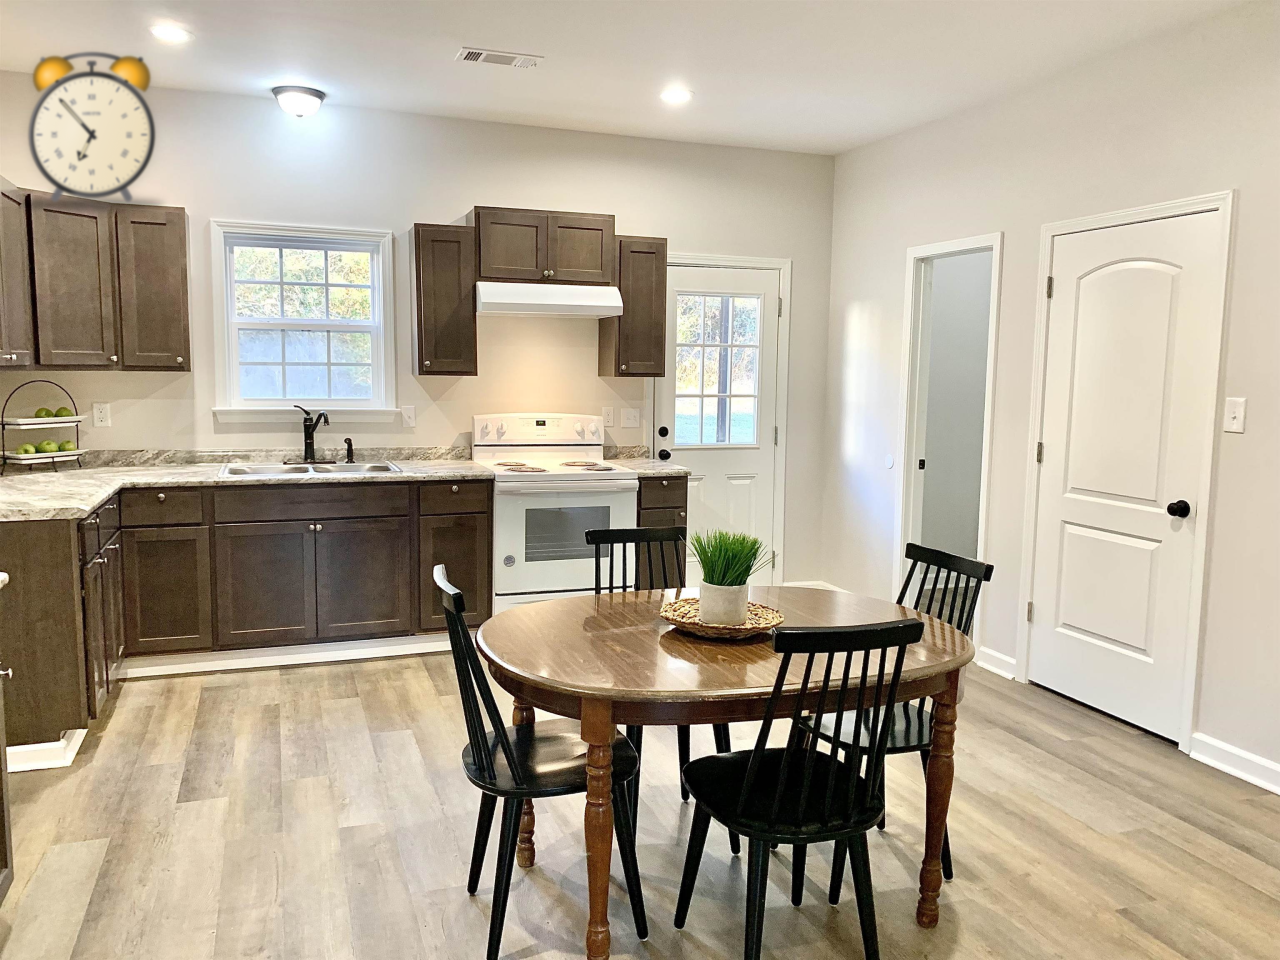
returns {"hour": 6, "minute": 53}
